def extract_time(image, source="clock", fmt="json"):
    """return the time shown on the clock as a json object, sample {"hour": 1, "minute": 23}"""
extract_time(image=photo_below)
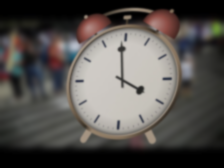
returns {"hour": 3, "minute": 59}
